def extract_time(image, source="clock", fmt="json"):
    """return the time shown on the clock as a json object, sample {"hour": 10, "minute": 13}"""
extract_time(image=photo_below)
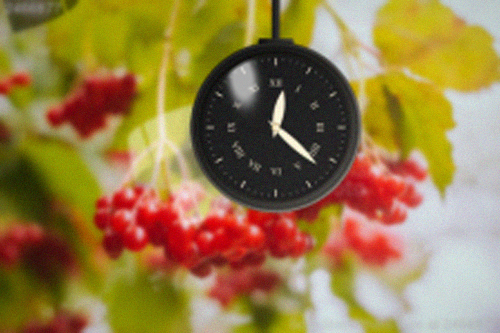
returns {"hour": 12, "minute": 22}
